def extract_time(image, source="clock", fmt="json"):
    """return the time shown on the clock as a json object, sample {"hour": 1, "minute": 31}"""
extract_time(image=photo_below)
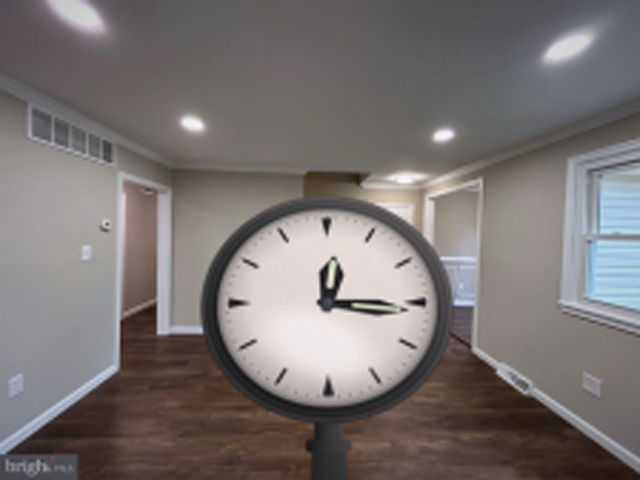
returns {"hour": 12, "minute": 16}
